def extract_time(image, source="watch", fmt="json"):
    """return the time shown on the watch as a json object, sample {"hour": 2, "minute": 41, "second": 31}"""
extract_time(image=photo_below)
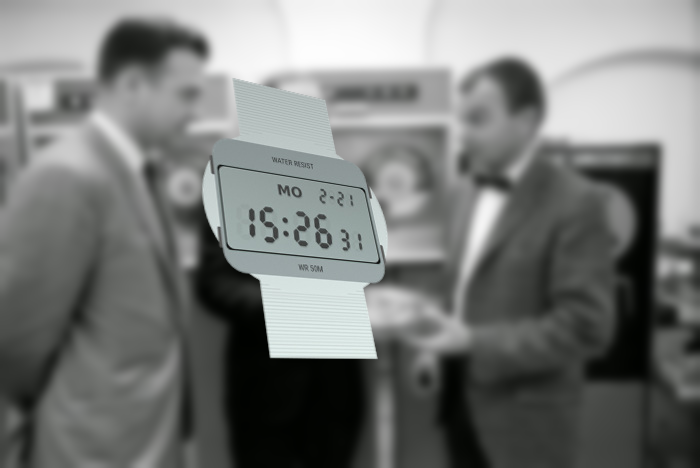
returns {"hour": 15, "minute": 26, "second": 31}
